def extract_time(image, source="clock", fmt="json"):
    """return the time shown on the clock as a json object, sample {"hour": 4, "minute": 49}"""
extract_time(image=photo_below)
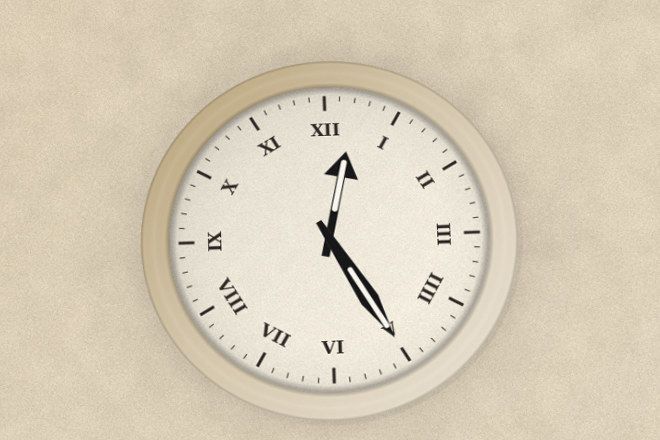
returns {"hour": 12, "minute": 25}
